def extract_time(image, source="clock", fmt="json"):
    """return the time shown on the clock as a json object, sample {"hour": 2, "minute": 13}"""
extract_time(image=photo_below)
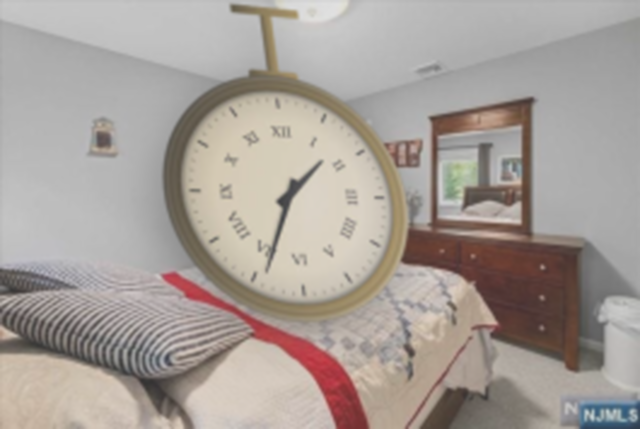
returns {"hour": 1, "minute": 34}
